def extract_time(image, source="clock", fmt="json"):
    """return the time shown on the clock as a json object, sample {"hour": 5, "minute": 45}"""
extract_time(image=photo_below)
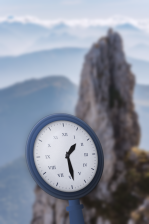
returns {"hour": 1, "minute": 29}
